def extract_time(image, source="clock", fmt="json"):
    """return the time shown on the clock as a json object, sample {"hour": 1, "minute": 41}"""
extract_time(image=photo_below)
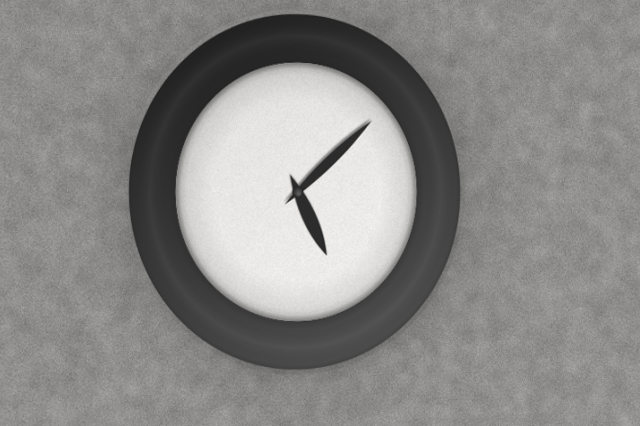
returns {"hour": 5, "minute": 8}
